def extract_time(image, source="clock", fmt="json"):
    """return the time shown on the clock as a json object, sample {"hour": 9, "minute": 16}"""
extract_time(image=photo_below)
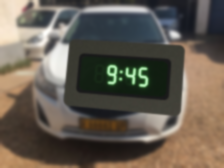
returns {"hour": 9, "minute": 45}
